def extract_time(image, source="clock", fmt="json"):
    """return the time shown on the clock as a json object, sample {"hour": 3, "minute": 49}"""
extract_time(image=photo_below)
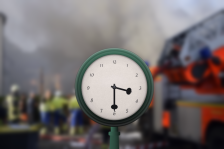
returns {"hour": 3, "minute": 30}
